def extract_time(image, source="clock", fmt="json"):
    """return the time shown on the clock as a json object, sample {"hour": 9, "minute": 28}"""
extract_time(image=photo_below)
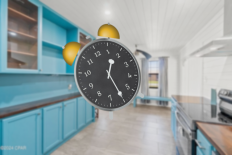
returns {"hour": 1, "minute": 30}
